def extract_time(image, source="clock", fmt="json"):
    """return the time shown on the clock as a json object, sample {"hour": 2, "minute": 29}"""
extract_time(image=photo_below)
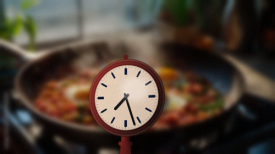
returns {"hour": 7, "minute": 27}
